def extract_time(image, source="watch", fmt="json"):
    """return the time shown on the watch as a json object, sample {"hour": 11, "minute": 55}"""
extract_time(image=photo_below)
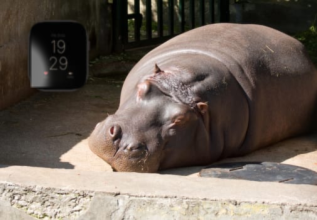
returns {"hour": 19, "minute": 29}
